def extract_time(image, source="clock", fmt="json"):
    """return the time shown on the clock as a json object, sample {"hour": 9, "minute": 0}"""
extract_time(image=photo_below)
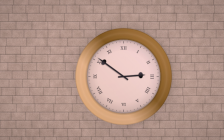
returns {"hour": 2, "minute": 51}
